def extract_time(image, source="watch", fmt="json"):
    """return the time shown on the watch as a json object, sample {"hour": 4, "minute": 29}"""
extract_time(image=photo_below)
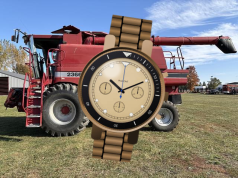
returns {"hour": 10, "minute": 10}
